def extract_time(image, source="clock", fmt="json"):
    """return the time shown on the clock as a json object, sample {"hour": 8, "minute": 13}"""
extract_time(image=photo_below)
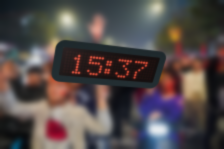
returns {"hour": 15, "minute": 37}
